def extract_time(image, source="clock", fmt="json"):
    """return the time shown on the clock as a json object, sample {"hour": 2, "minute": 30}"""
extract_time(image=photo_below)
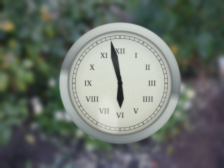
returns {"hour": 5, "minute": 58}
